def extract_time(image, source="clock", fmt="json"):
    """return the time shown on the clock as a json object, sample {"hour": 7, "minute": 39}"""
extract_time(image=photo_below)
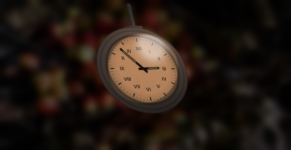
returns {"hour": 2, "minute": 53}
